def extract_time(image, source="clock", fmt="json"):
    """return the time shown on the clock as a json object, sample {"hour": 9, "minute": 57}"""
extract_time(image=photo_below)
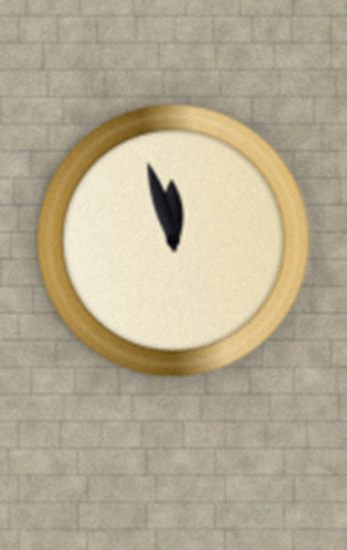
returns {"hour": 11, "minute": 57}
